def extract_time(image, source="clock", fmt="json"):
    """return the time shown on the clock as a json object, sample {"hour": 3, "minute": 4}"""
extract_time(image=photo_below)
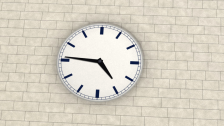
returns {"hour": 4, "minute": 46}
